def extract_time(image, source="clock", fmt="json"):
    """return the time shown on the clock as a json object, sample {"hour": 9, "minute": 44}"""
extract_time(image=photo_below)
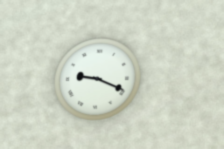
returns {"hour": 9, "minute": 19}
